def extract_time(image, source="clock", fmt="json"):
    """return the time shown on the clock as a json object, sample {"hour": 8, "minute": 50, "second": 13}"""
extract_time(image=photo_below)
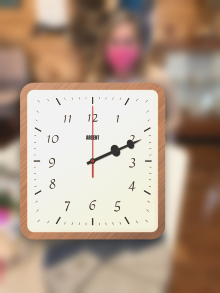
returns {"hour": 2, "minute": 11, "second": 0}
